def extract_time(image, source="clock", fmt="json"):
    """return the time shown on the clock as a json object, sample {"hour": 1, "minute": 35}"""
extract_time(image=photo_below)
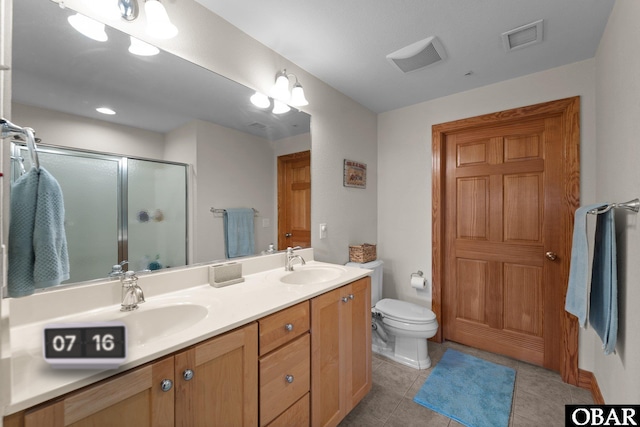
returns {"hour": 7, "minute": 16}
